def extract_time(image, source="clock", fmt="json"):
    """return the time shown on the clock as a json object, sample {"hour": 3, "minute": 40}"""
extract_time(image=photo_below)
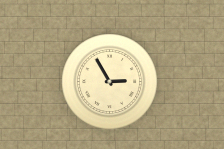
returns {"hour": 2, "minute": 55}
